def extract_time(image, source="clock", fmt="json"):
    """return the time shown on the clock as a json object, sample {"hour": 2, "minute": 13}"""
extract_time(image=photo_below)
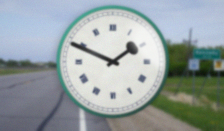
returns {"hour": 1, "minute": 49}
